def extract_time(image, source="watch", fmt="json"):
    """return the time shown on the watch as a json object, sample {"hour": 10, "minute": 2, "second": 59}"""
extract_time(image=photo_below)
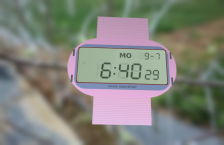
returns {"hour": 6, "minute": 40, "second": 29}
